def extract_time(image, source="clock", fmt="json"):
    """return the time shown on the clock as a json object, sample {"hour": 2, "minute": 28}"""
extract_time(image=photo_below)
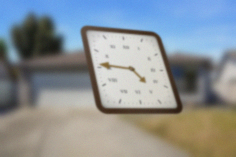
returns {"hour": 4, "minute": 46}
